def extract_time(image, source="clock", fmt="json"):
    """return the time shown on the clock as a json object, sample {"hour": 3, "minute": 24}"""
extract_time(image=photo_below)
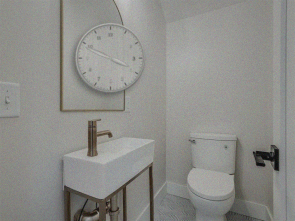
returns {"hour": 3, "minute": 49}
